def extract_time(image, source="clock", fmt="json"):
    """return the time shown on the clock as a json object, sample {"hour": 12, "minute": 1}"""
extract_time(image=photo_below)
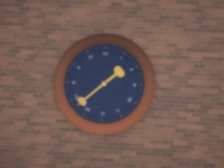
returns {"hour": 1, "minute": 38}
